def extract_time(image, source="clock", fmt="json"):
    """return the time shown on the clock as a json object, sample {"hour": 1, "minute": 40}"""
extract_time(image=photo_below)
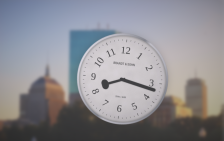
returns {"hour": 8, "minute": 17}
